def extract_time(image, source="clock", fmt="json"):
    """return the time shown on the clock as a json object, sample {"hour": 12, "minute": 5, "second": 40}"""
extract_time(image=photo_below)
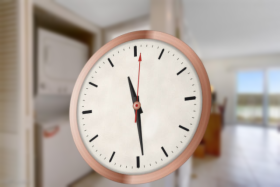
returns {"hour": 11, "minute": 29, "second": 1}
